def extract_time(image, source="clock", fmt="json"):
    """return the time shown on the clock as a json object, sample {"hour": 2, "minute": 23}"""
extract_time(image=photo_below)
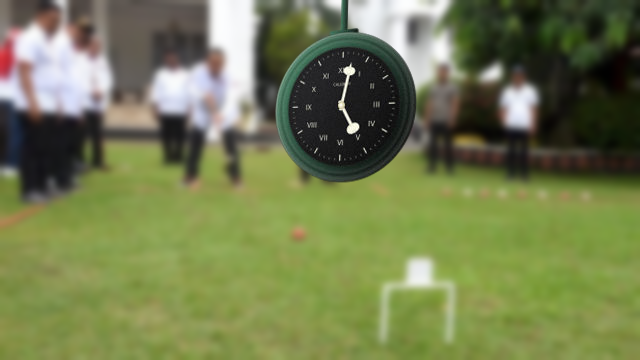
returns {"hour": 5, "minute": 2}
